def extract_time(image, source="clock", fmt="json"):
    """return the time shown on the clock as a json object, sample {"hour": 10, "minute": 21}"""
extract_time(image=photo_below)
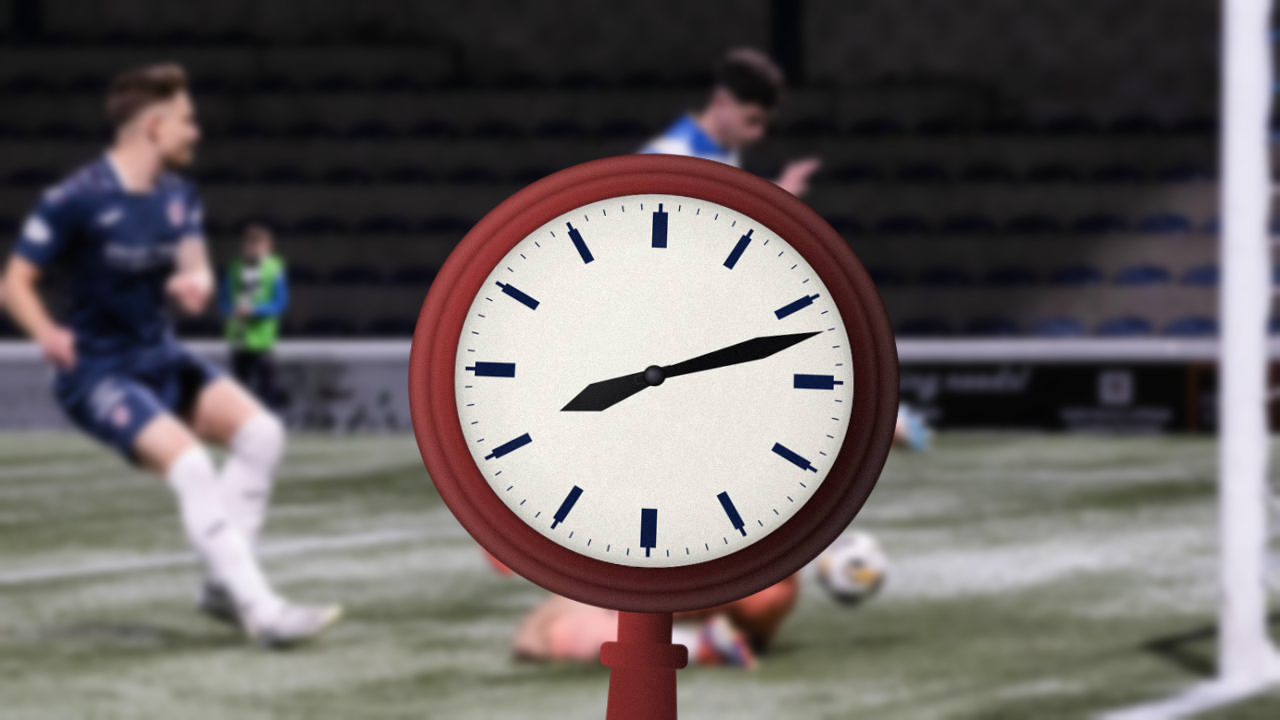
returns {"hour": 8, "minute": 12}
